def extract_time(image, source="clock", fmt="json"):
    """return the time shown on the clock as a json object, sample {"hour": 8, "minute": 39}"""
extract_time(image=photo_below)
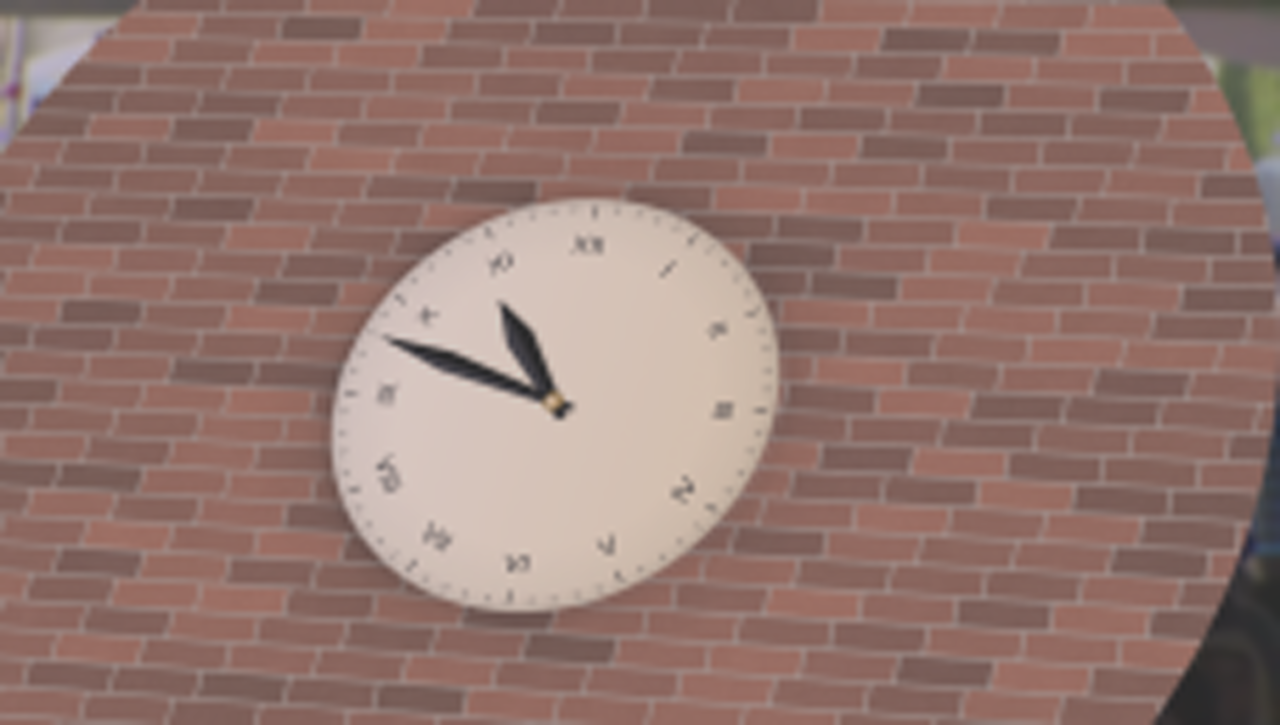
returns {"hour": 10, "minute": 48}
